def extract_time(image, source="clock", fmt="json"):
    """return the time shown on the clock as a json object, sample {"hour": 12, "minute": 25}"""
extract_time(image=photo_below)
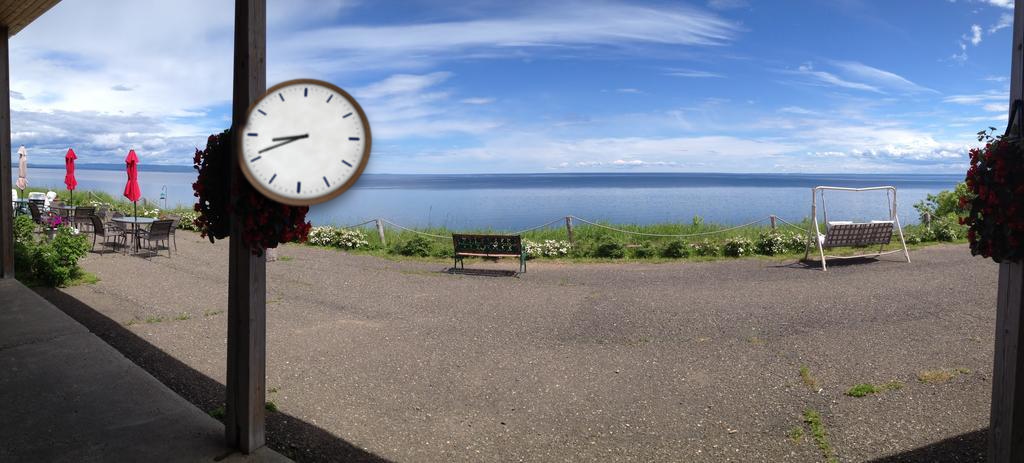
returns {"hour": 8, "minute": 41}
